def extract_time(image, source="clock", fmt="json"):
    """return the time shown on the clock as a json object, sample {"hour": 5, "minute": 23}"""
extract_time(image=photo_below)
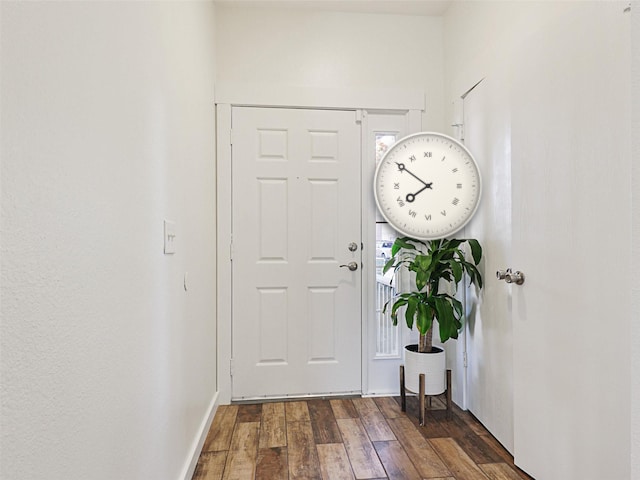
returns {"hour": 7, "minute": 51}
